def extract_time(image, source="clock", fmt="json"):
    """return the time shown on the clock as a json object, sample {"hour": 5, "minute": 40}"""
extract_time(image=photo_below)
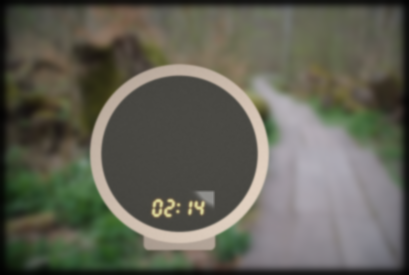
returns {"hour": 2, "minute": 14}
